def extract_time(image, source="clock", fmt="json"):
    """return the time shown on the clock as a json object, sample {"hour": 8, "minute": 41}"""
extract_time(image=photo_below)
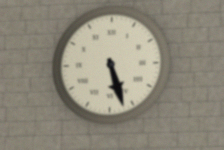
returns {"hour": 5, "minute": 27}
